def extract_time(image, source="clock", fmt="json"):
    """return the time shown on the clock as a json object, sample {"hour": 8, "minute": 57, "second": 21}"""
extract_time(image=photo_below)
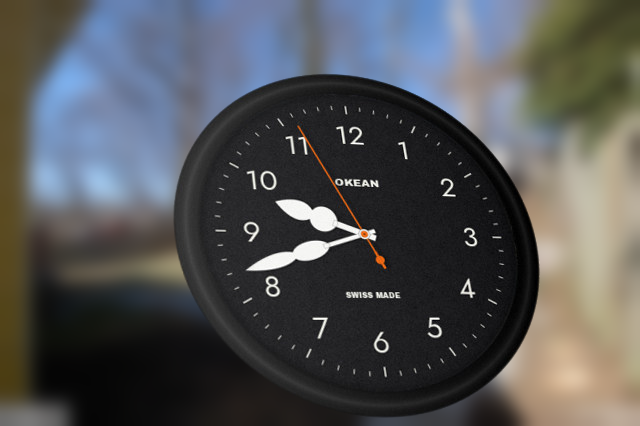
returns {"hour": 9, "minute": 41, "second": 56}
